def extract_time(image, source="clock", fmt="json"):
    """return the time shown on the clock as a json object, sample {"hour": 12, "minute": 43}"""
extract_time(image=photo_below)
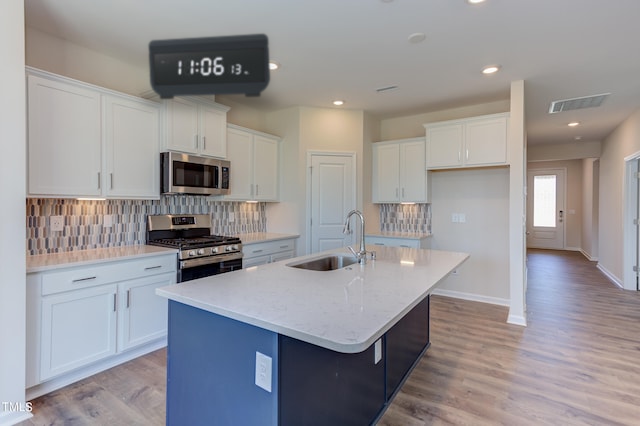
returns {"hour": 11, "minute": 6}
